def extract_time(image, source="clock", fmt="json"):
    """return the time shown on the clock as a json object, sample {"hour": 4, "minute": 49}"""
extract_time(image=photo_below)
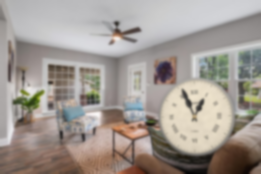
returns {"hour": 12, "minute": 56}
